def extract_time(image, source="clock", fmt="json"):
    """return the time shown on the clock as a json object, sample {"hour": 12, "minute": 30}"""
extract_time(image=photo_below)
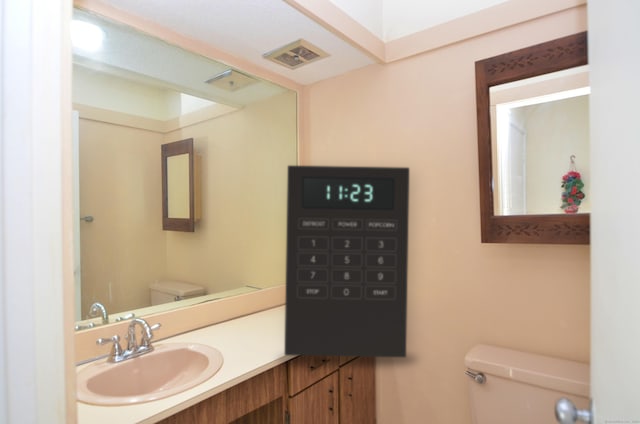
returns {"hour": 11, "minute": 23}
